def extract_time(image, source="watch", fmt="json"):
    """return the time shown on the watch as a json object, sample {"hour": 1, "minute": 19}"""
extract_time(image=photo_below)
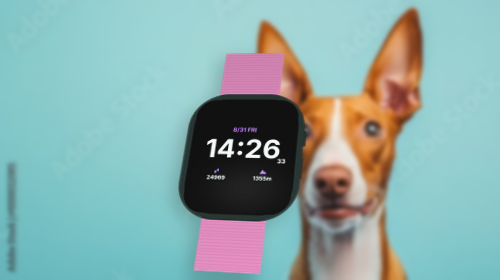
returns {"hour": 14, "minute": 26}
